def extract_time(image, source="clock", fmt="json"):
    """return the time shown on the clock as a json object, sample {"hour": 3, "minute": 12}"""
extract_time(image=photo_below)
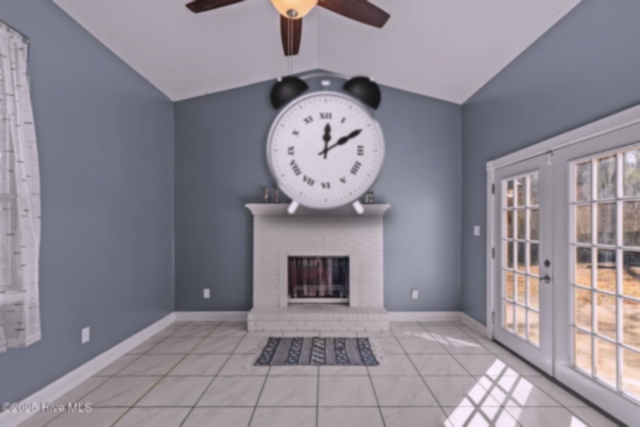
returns {"hour": 12, "minute": 10}
